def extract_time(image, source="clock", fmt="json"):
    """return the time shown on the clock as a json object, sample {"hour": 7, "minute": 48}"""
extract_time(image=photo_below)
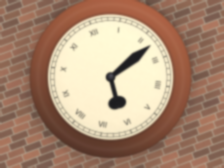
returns {"hour": 6, "minute": 12}
